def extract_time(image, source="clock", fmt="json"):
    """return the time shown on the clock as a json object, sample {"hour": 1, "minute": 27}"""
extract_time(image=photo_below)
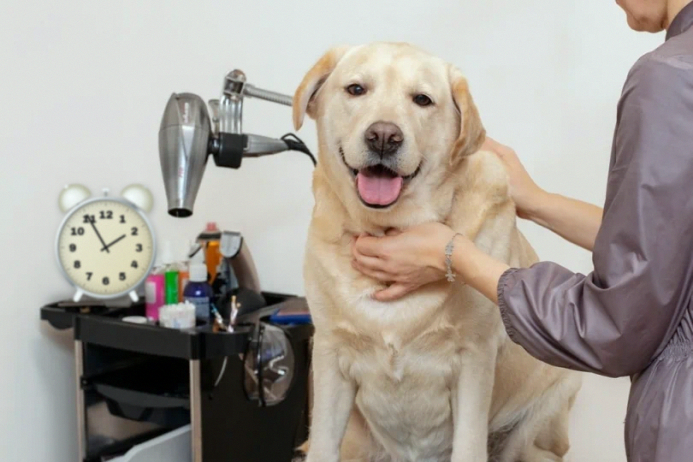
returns {"hour": 1, "minute": 55}
